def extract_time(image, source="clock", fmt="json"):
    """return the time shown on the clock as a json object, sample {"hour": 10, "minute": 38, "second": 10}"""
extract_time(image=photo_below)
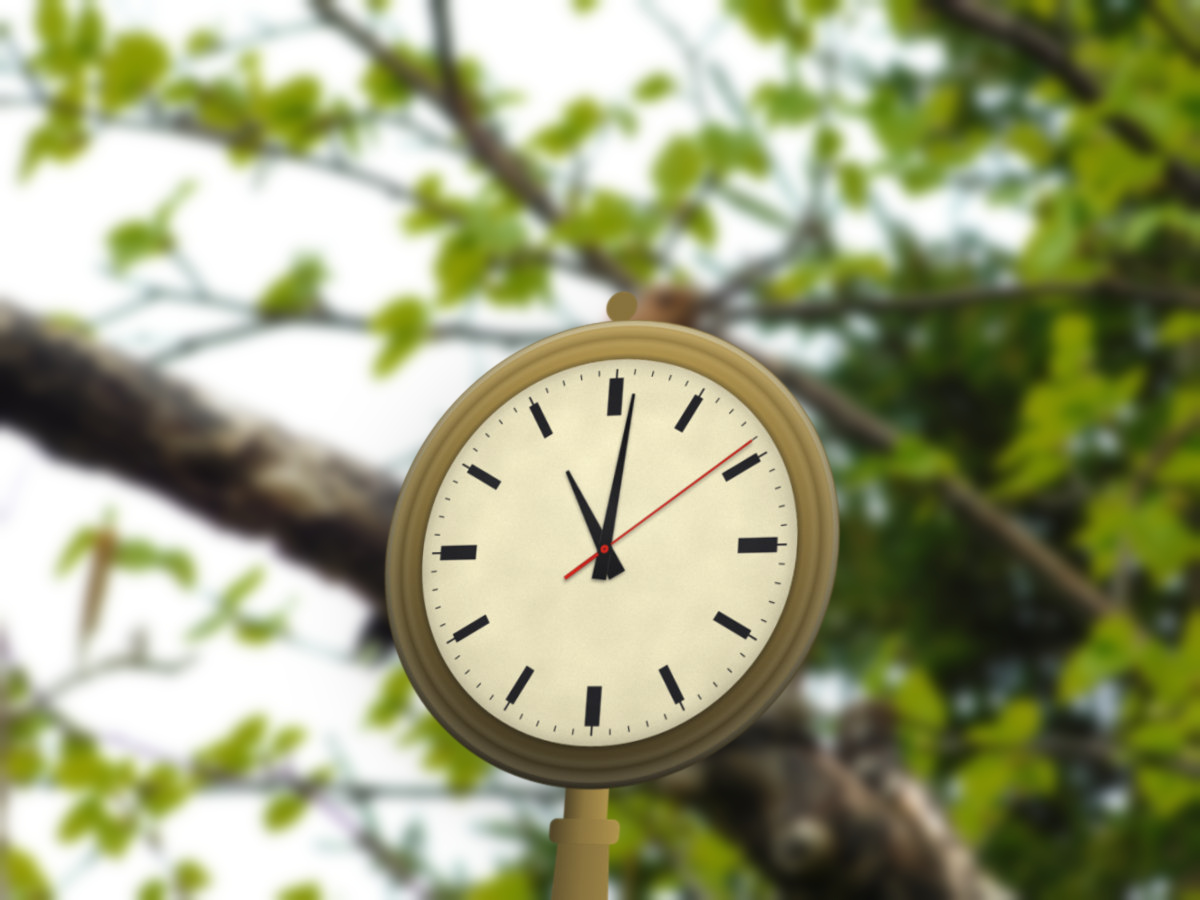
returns {"hour": 11, "minute": 1, "second": 9}
